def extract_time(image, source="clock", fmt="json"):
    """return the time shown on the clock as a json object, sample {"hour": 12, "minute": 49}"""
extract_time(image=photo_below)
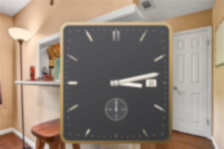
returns {"hour": 3, "minute": 13}
